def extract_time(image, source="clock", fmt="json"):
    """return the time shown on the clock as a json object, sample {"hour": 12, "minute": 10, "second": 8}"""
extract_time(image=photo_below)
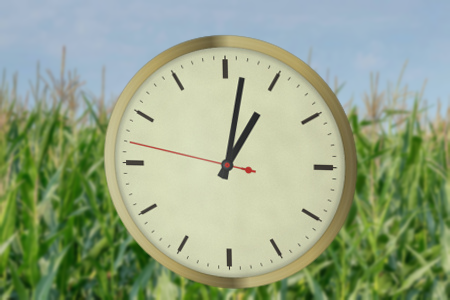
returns {"hour": 1, "minute": 1, "second": 47}
